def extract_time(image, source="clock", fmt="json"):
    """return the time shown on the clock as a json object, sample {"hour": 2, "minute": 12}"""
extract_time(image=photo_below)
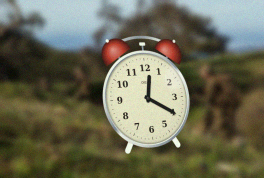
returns {"hour": 12, "minute": 20}
